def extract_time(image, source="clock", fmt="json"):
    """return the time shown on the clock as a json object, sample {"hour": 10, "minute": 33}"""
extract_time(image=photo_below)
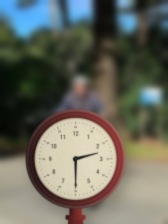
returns {"hour": 2, "minute": 30}
